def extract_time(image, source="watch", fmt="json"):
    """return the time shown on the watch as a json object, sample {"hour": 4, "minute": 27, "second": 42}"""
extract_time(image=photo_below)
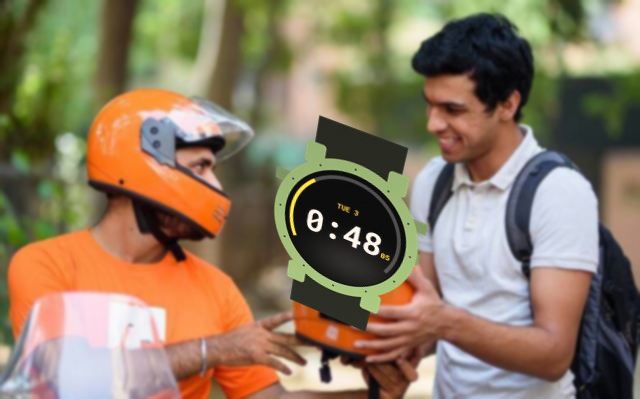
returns {"hour": 0, "minute": 48, "second": 5}
